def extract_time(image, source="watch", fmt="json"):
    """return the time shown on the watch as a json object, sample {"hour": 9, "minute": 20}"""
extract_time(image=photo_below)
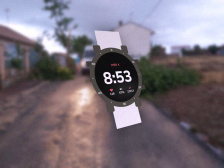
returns {"hour": 8, "minute": 53}
